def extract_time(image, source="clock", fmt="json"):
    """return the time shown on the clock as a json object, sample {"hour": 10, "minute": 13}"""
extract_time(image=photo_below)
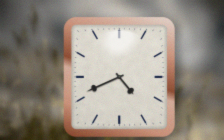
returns {"hour": 4, "minute": 41}
